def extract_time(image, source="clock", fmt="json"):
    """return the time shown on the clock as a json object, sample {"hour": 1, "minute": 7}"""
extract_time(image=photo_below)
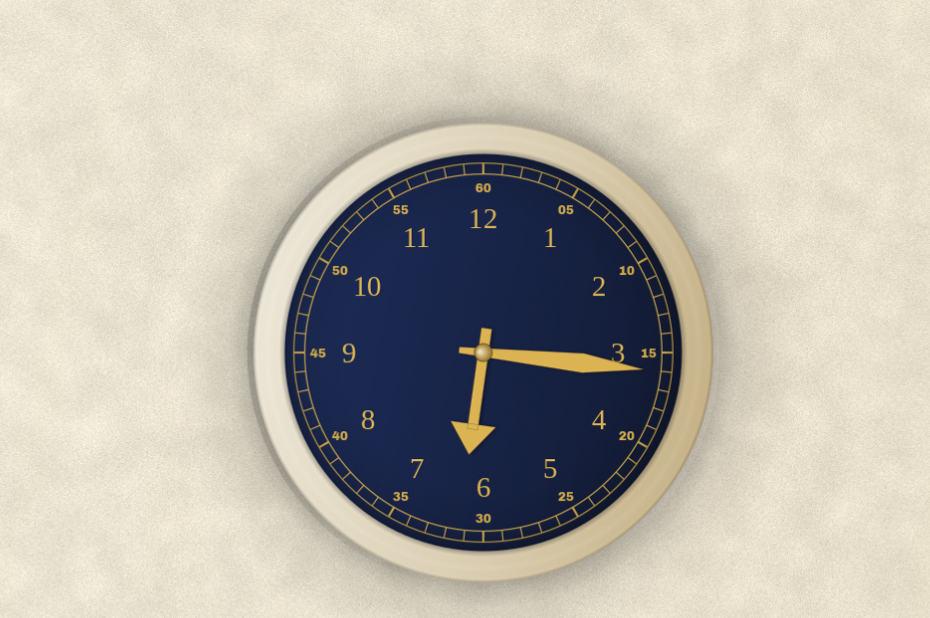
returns {"hour": 6, "minute": 16}
